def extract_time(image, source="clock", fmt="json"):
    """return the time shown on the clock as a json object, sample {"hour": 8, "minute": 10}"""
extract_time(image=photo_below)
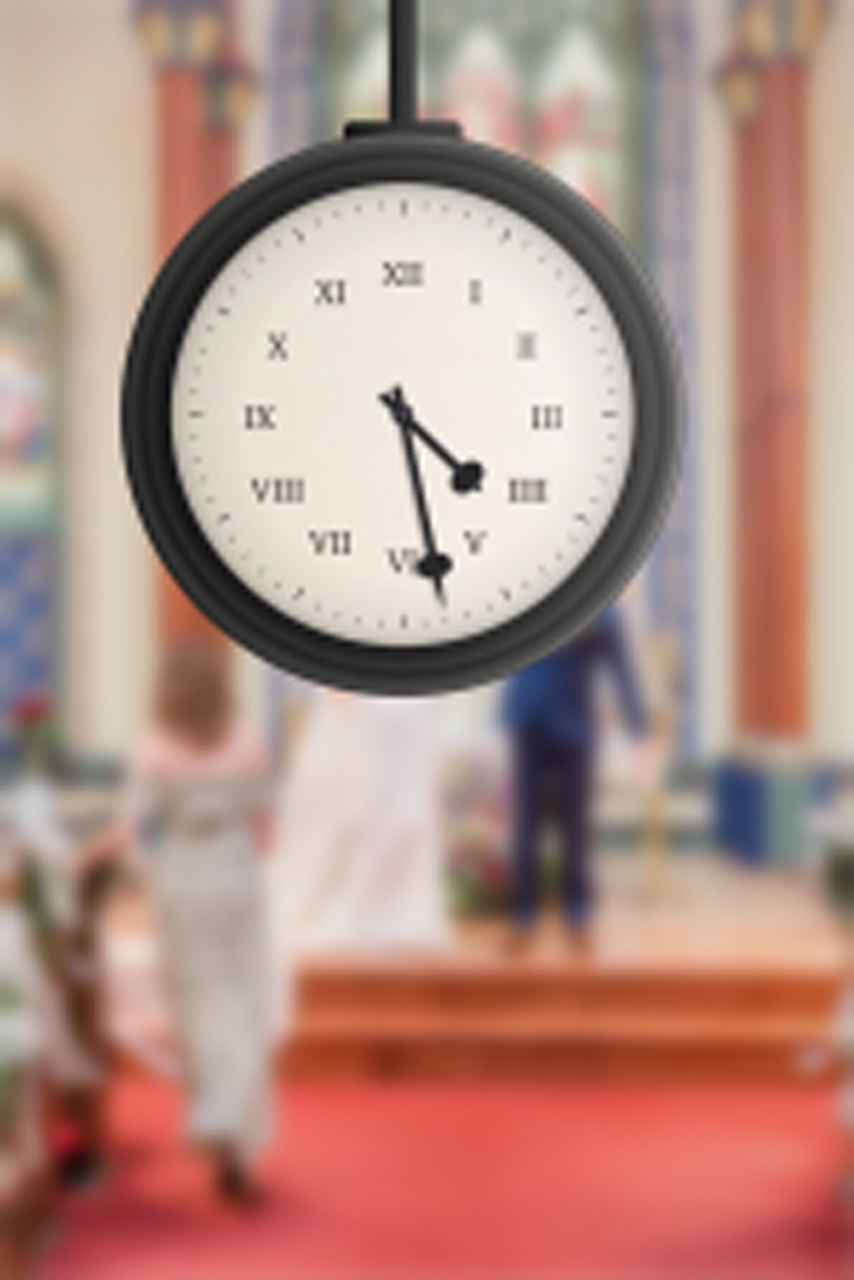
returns {"hour": 4, "minute": 28}
